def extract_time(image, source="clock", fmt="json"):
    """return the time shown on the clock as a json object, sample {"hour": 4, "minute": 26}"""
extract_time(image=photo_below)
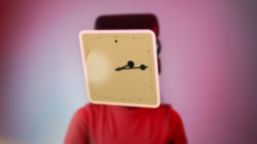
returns {"hour": 2, "minute": 14}
